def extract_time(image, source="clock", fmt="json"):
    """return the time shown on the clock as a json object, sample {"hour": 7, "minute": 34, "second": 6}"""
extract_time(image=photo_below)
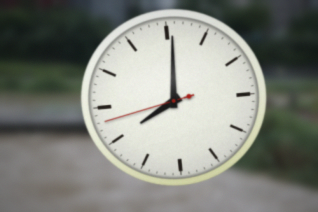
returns {"hour": 8, "minute": 0, "second": 43}
